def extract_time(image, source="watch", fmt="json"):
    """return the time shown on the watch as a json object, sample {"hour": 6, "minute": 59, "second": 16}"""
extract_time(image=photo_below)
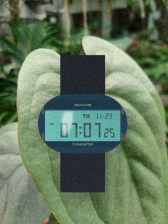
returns {"hour": 7, "minute": 7, "second": 25}
